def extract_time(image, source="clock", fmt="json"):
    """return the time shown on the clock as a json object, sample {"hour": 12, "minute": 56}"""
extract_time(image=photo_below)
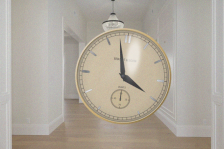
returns {"hour": 3, "minute": 58}
